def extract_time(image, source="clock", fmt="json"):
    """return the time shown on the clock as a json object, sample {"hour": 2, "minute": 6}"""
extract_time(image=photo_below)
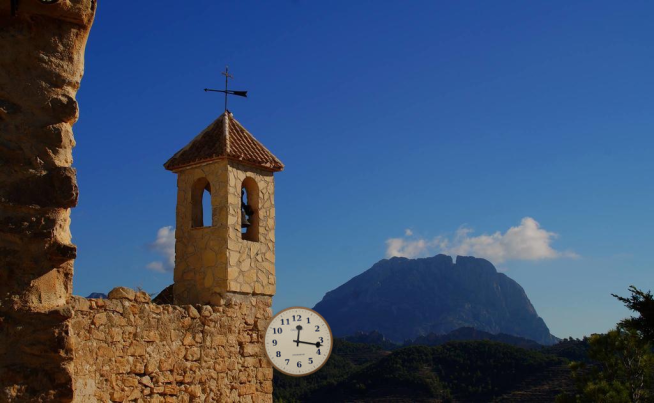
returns {"hour": 12, "minute": 17}
